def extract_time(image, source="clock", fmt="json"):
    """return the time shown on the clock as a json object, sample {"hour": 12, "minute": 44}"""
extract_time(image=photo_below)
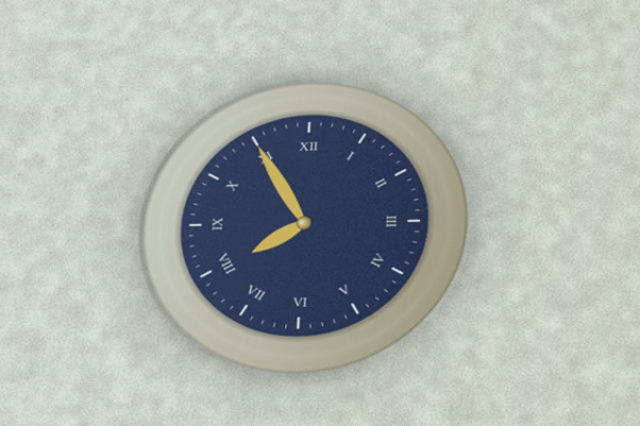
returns {"hour": 7, "minute": 55}
